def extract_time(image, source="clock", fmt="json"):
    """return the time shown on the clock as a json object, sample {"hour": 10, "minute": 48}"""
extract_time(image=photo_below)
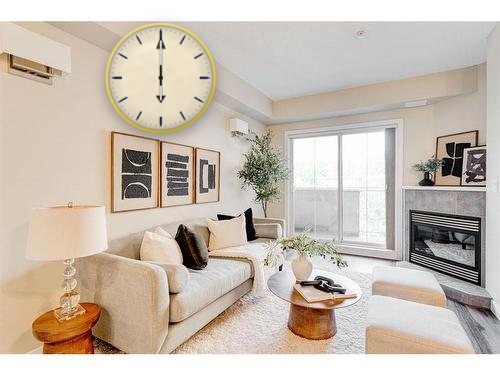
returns {"hour": 6, "minute": 0}
